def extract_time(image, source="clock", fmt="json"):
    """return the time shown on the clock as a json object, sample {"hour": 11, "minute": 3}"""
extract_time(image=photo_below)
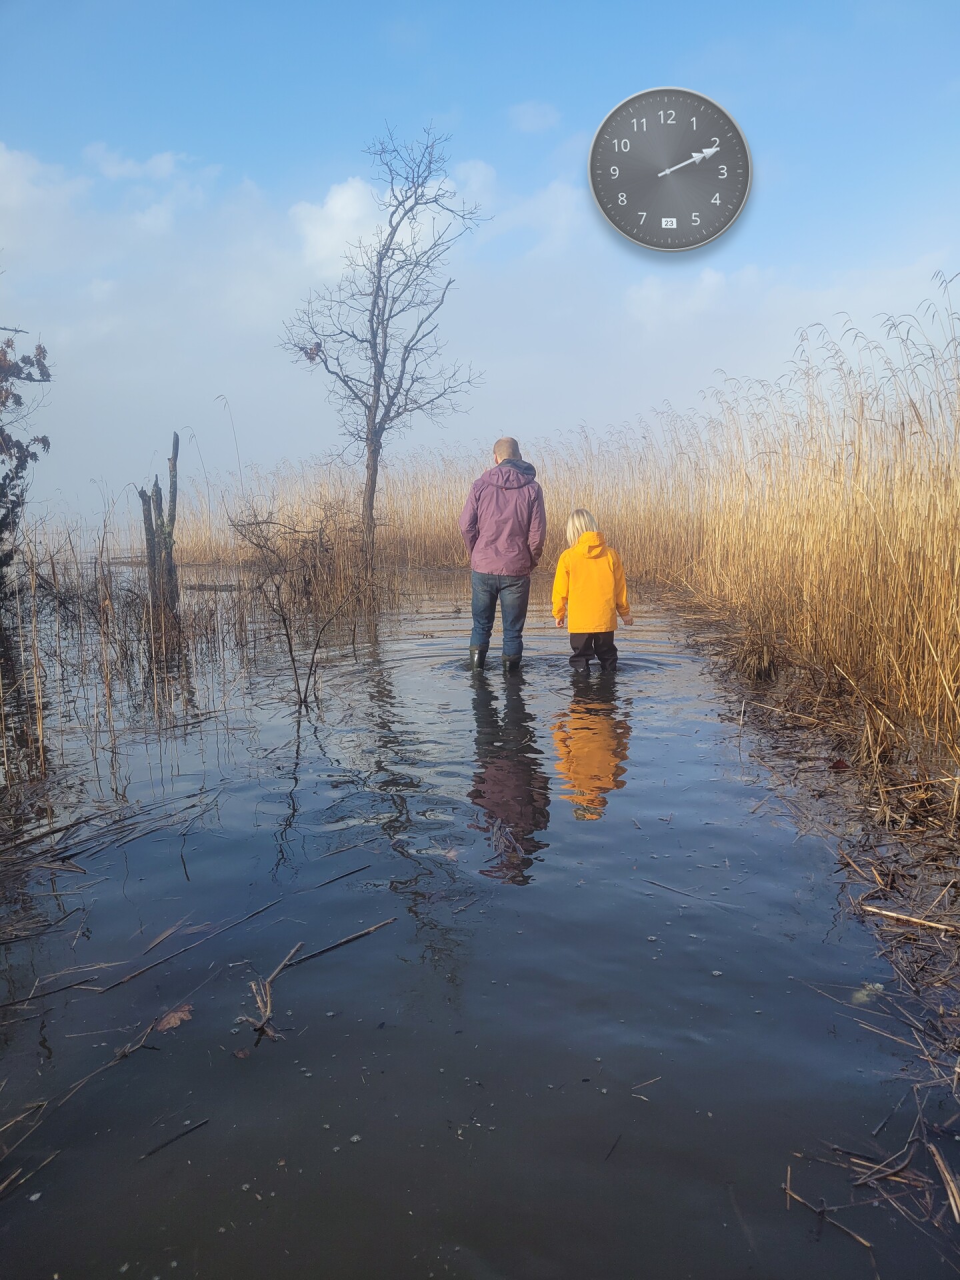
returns {"hour": 2, "minute": 11}
